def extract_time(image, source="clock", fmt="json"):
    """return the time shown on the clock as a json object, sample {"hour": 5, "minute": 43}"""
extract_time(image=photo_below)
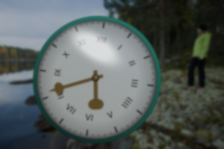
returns {"hour": 5, "minute": 41}
